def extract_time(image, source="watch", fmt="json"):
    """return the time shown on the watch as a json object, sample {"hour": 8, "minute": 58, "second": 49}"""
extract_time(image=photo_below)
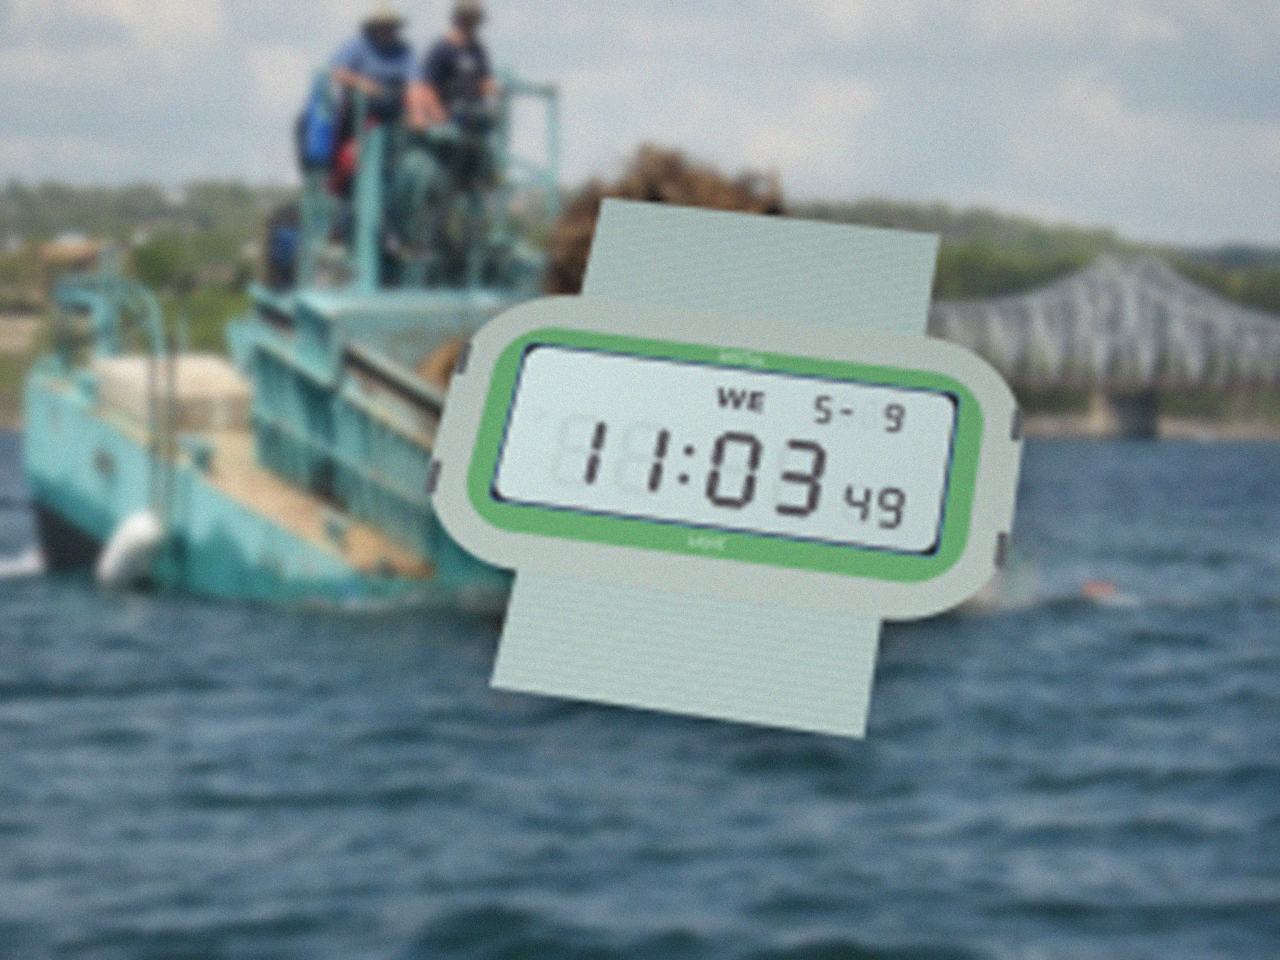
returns {"hour": 11, "minute": 3, "second": 49}
